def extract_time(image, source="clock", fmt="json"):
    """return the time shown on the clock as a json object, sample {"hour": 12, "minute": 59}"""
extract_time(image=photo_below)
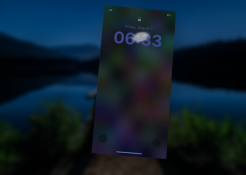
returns {"hour": 6, "minute": 33}
